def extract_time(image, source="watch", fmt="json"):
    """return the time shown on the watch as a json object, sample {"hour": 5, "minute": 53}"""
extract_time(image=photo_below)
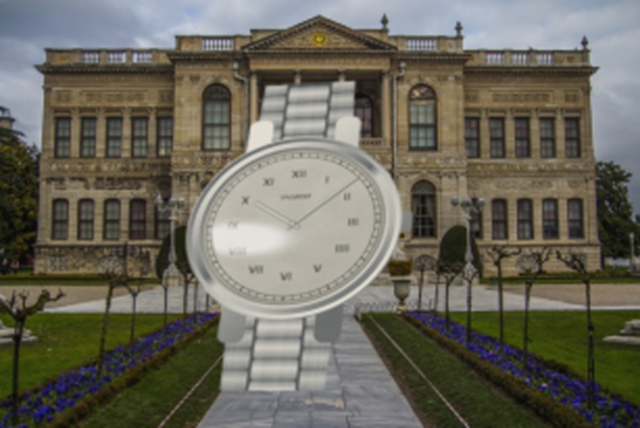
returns {"hour": 10, "minute": 8}
